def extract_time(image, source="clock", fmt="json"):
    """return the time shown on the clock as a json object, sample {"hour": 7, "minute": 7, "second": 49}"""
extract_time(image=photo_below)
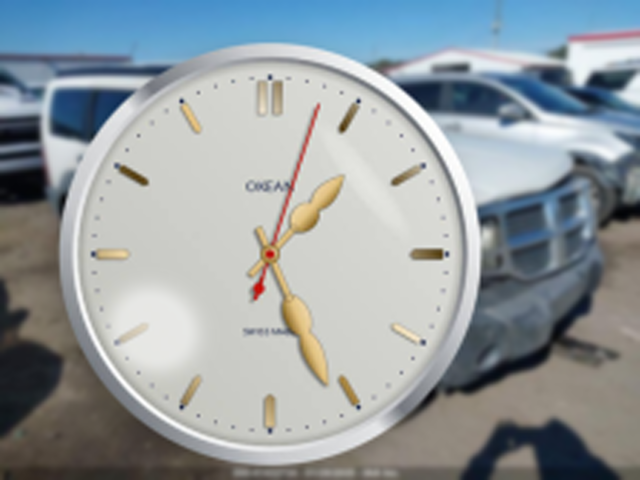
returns {"hour": 1, "minute": 26, "second": 3}
